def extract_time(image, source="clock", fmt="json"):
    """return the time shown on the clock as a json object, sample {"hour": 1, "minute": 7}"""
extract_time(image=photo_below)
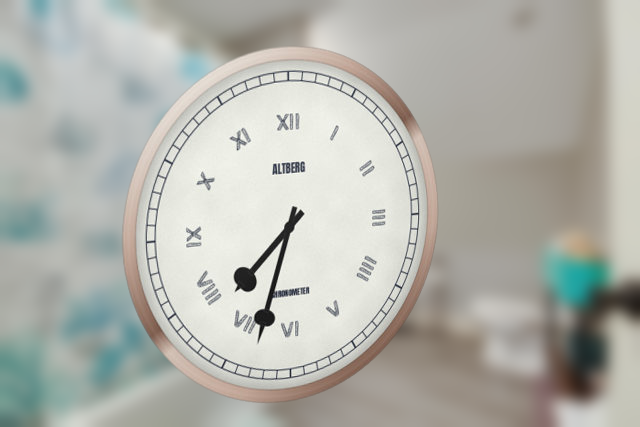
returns {"hour": 7, "minute": 33}
